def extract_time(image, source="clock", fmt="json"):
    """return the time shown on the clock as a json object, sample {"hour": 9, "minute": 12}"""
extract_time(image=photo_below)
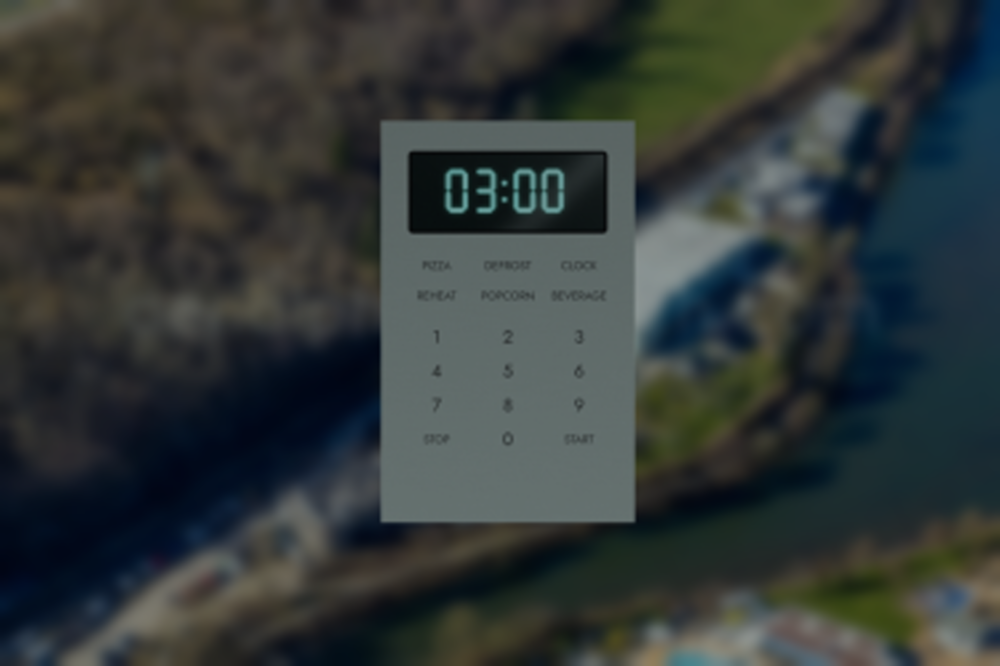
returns {"hour": 3, "minute": 0}
